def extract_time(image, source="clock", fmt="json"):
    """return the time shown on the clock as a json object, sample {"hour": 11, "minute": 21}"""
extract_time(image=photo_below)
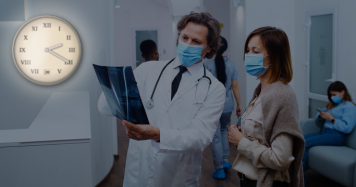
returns {"hour": 2, "minute": 20}
